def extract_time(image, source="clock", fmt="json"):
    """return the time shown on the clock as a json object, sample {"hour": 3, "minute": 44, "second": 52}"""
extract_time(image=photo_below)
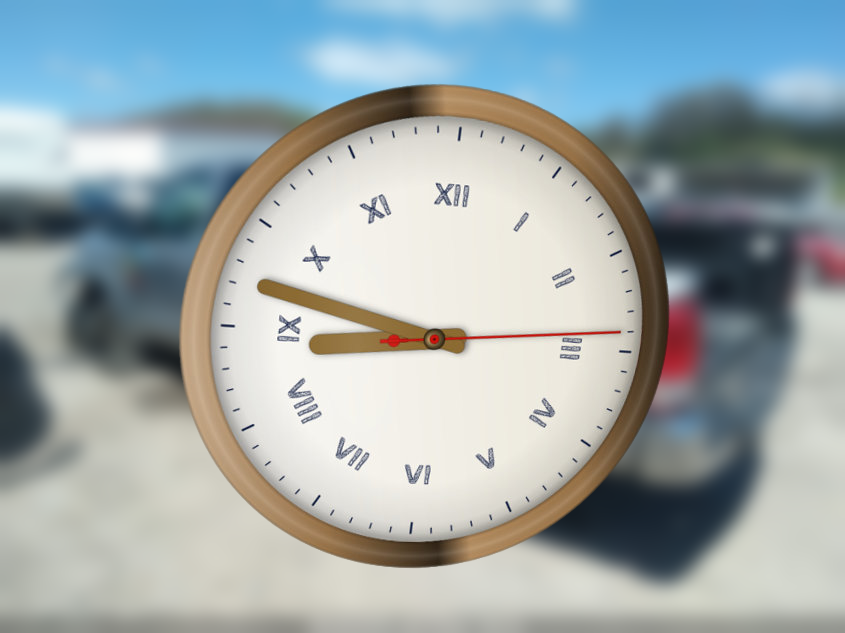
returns {"hour": 8, "minute": 47, "second": 14}
